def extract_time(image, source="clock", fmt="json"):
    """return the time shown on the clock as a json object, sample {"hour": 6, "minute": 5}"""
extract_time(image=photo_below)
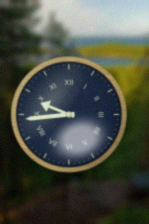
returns {"hour": 9, "minute": 44}
